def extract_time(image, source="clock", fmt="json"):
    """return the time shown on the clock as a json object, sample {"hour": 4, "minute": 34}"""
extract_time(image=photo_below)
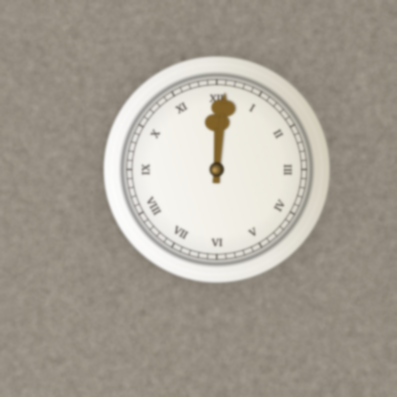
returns {"hour": 12, "minute": 1}
